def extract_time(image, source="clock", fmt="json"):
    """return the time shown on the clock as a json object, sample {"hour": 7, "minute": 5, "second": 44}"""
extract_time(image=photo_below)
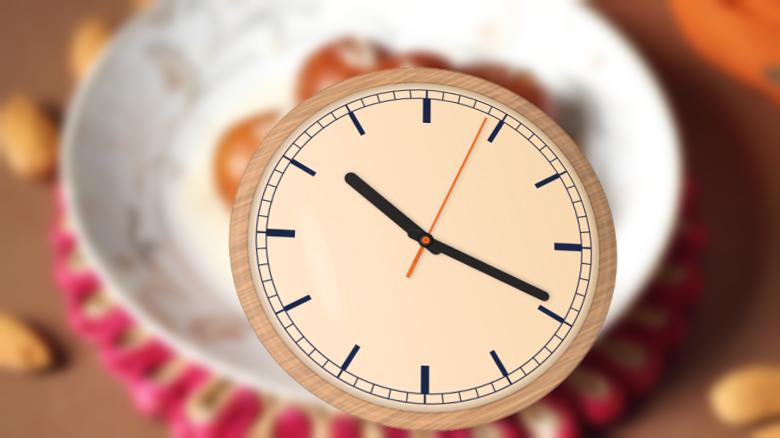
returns {"hour": 10, "minute": 19, "second": 4}
